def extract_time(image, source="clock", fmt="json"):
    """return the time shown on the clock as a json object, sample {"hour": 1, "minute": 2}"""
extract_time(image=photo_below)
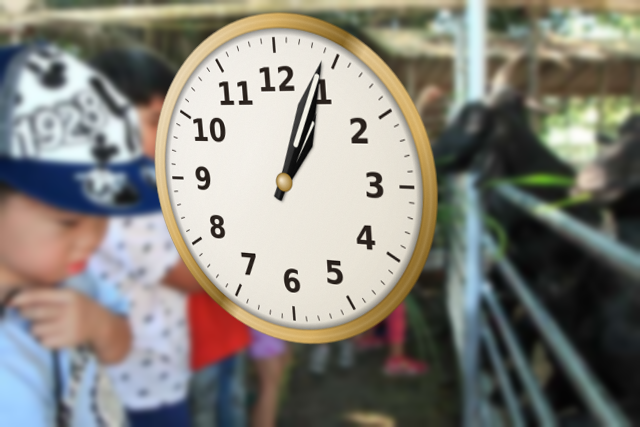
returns {"hour": 1, "minute": 4}
